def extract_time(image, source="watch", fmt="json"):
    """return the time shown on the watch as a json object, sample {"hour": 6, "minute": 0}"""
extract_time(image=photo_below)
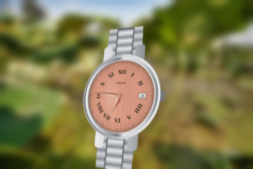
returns {"hour": 6, "minute": 46}
